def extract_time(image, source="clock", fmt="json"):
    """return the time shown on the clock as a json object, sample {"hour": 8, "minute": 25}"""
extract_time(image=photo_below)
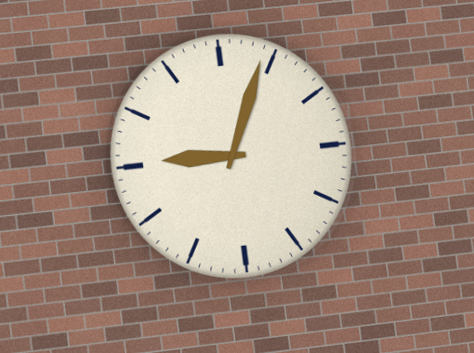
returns {"hour": 9, "minute": 4}
